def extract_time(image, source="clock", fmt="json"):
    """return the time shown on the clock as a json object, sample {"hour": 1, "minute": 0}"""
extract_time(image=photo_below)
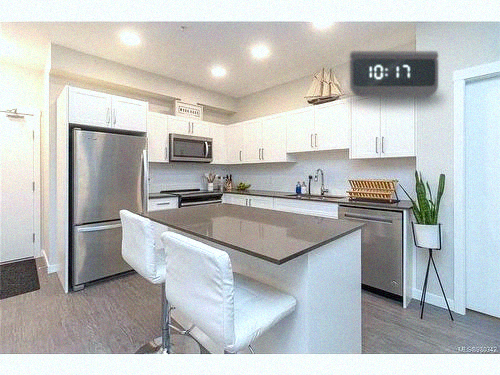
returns {"hour": 10, "minute": 17}
